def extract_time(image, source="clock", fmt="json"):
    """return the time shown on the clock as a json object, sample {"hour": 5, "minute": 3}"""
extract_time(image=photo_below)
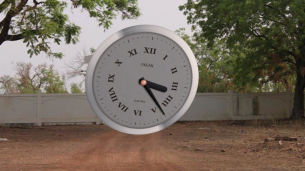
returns {"hour": 3, "minute": 23}
